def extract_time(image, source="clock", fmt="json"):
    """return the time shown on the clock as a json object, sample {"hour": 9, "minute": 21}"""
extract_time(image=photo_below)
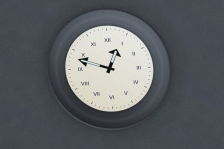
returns {"hour": 12, "minute": 48}
